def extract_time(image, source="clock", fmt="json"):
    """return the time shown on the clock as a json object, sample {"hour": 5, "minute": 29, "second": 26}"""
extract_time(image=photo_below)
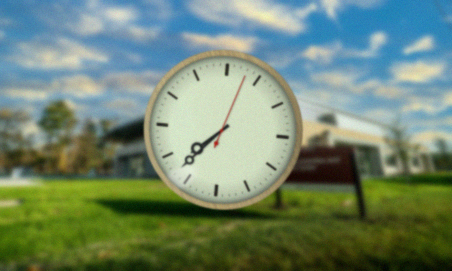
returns {"hour": 7, "minute": 37, "second": 3}
